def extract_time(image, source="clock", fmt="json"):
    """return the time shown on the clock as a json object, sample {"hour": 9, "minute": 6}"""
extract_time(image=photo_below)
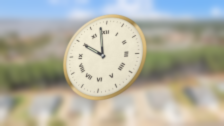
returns {"hour": 9, "minute": 58}
